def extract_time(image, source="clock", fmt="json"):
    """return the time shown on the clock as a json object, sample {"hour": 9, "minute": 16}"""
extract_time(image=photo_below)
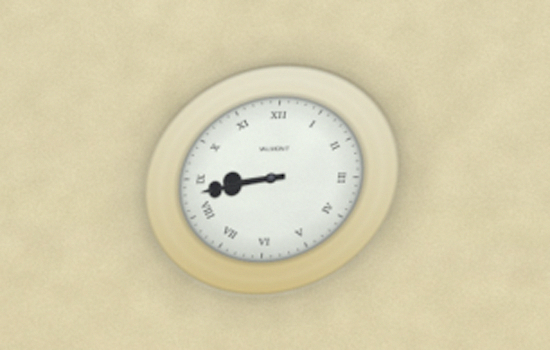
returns {"hour": 8, "minute": 43}
